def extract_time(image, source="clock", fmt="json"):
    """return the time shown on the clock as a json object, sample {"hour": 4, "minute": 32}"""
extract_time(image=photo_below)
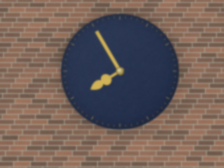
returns {"hour": 7, "minute": 55}
